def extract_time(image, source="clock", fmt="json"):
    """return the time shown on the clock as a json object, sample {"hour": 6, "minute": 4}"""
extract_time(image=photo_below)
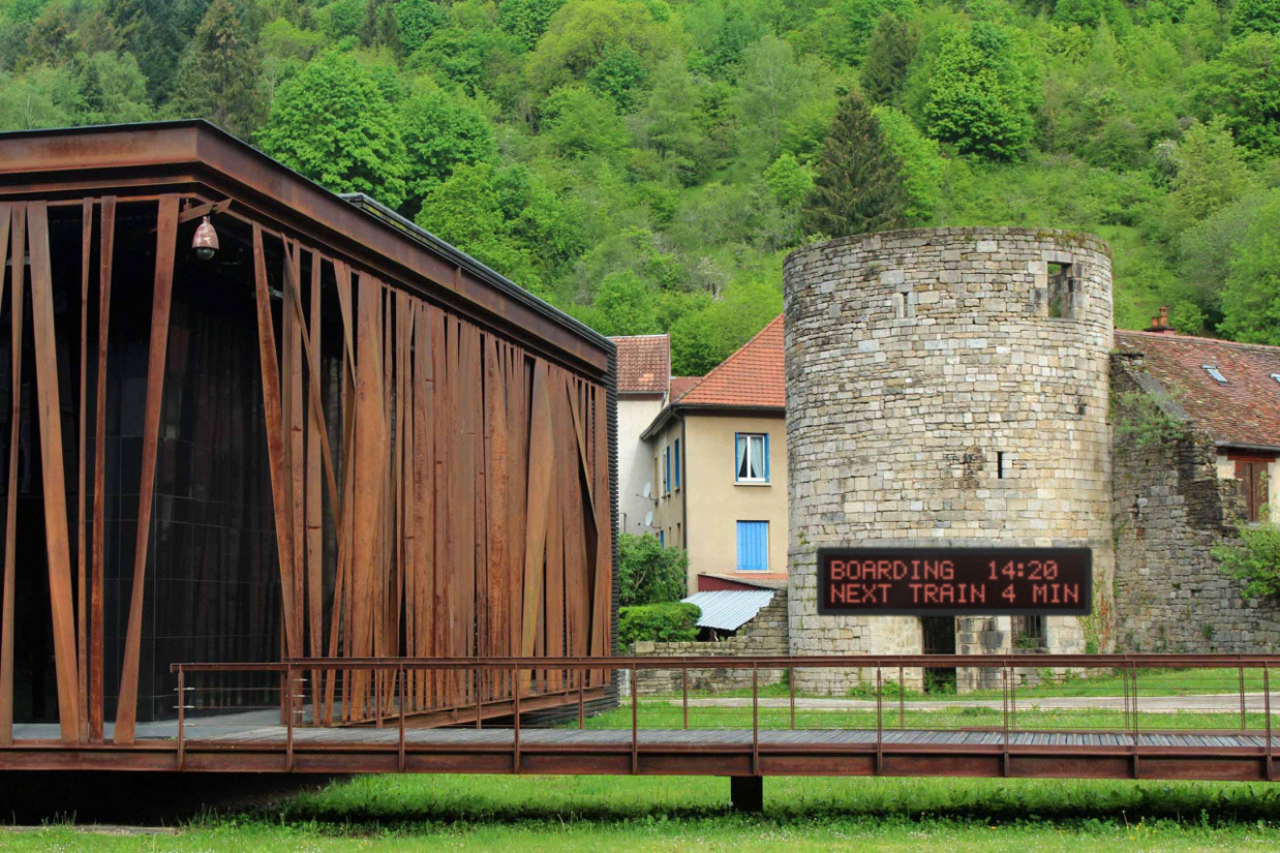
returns {"hour": 14, "minute": 20}
